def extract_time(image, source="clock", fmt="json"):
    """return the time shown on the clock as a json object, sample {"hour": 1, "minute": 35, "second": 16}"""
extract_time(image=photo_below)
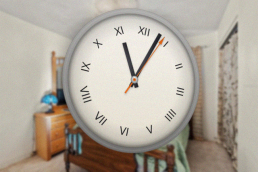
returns {"hour": 11, "minute": 3, "second": 4}
